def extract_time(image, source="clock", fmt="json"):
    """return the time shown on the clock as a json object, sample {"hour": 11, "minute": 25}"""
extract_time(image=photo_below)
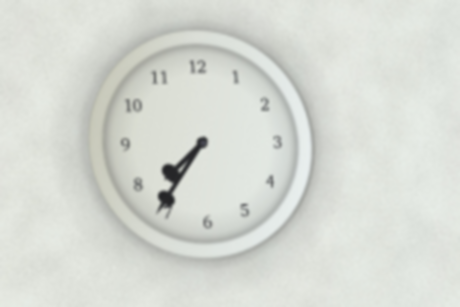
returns {"hour": 7, "minute": 36}
